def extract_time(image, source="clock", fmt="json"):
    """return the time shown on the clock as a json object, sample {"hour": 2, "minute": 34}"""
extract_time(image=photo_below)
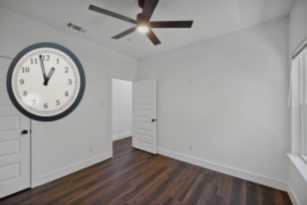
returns {"hour": 12, "minute": 58}
